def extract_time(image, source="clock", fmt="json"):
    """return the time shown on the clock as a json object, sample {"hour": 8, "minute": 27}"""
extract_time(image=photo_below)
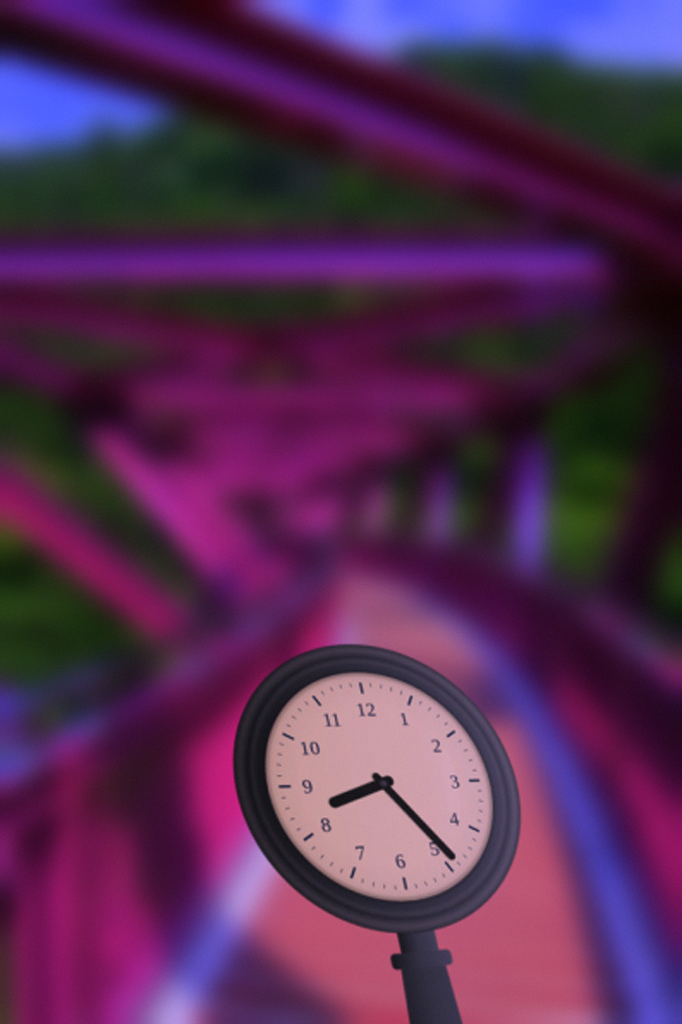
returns {"hour": 8, "minute": 24}
